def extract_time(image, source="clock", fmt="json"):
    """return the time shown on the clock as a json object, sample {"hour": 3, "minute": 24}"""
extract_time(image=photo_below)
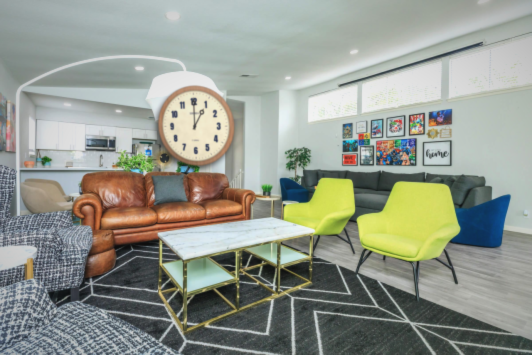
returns {"hour": 1, "minute": 0}
